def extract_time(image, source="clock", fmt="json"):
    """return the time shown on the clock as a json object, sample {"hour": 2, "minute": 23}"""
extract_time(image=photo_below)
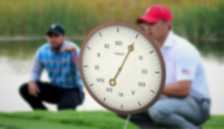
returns {"hour": 7, "minute": 5}
